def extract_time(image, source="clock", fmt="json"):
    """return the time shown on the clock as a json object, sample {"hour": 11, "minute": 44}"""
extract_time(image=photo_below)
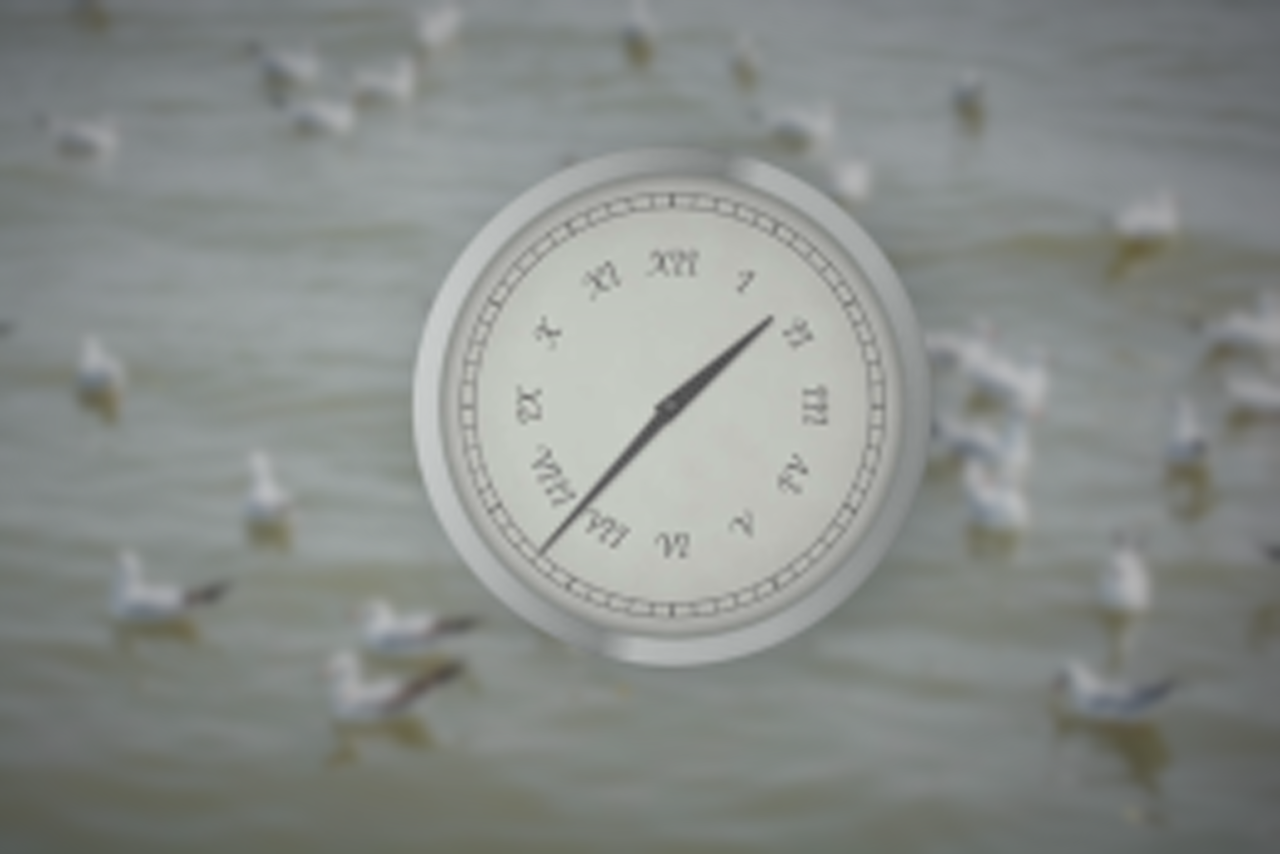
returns {"hour": 1, "minute": 37}
